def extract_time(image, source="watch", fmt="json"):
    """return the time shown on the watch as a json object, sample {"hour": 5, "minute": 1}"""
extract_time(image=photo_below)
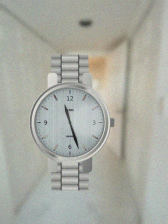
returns {"hour": 11, "minute": 27}
